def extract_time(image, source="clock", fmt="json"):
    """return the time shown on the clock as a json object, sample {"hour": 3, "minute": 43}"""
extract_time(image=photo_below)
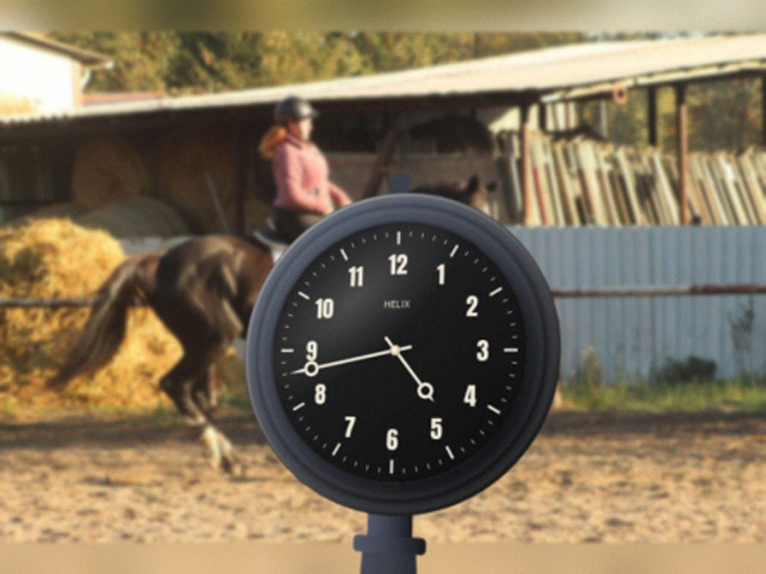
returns {"hour": 4, "minute": 43}
